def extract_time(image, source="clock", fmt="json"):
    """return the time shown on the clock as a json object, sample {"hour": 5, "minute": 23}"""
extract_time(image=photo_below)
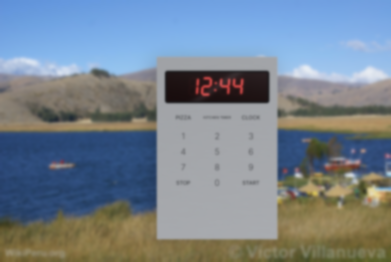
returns {"hour": 12, "minute": 44}
